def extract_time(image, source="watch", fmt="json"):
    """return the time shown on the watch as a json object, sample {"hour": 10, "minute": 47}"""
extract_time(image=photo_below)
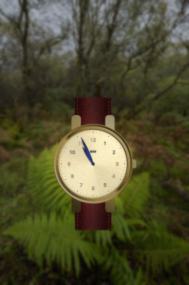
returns {"hour": 10, "minute": 56}
